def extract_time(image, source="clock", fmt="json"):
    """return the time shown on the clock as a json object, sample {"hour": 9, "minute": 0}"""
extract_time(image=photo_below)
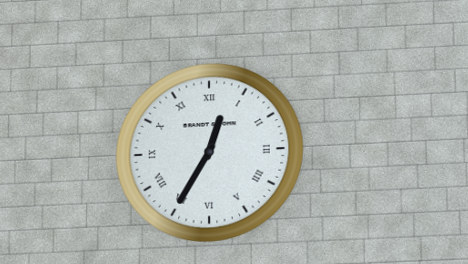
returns {"hour": 12, "minute": 35}
